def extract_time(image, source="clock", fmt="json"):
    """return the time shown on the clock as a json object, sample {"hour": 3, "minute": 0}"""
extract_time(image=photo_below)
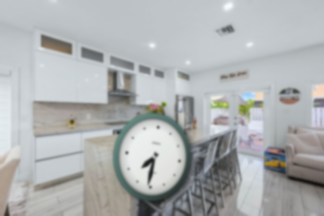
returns {"hour": 7, "minute": 31}
